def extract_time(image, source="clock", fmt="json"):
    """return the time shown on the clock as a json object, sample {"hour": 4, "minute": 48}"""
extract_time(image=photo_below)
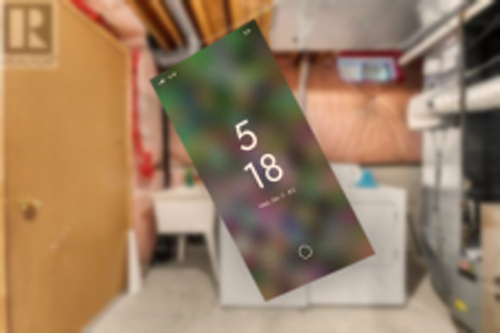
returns {"hour": 5, "minute": 18}
